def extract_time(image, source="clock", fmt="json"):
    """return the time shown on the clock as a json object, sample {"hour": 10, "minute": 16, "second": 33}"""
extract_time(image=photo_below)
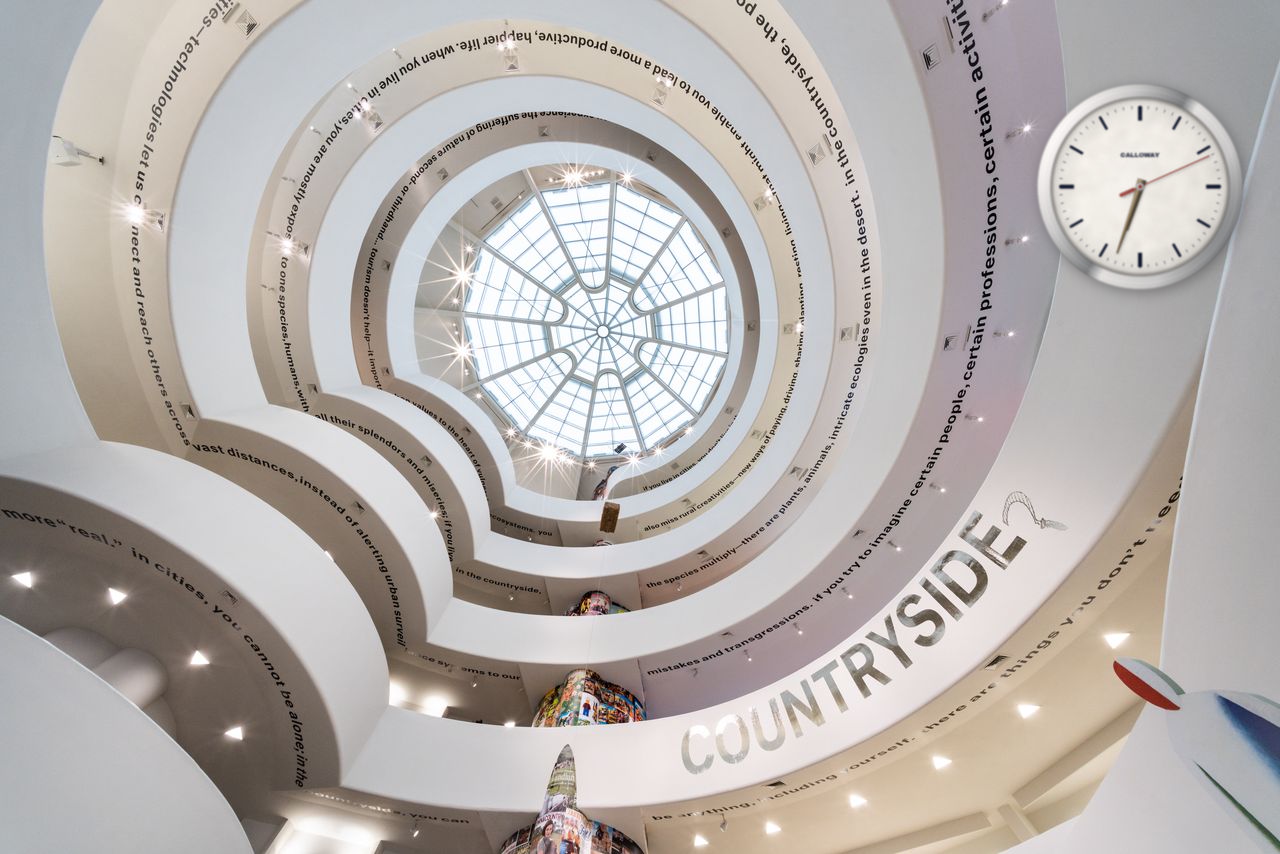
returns {"hour": 6, "minute": 33, "second": 11}
